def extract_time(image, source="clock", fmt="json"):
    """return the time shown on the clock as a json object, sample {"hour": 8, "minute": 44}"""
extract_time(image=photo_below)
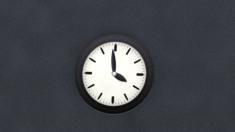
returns {"hour": 3, "minute": 59}
